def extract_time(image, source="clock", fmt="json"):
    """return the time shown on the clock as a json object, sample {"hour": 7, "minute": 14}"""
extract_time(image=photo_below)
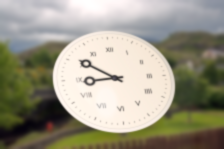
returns {"hour": 8, "minute": 51}
